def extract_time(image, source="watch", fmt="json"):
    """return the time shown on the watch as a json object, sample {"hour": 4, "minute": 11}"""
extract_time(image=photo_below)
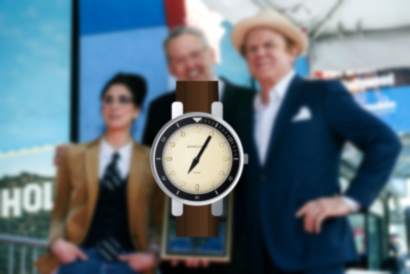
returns {"hour": 7, "minute": 5}
